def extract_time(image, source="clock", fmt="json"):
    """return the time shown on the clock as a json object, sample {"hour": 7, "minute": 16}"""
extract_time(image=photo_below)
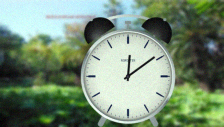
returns {"hour": 12, "minute": 9}
